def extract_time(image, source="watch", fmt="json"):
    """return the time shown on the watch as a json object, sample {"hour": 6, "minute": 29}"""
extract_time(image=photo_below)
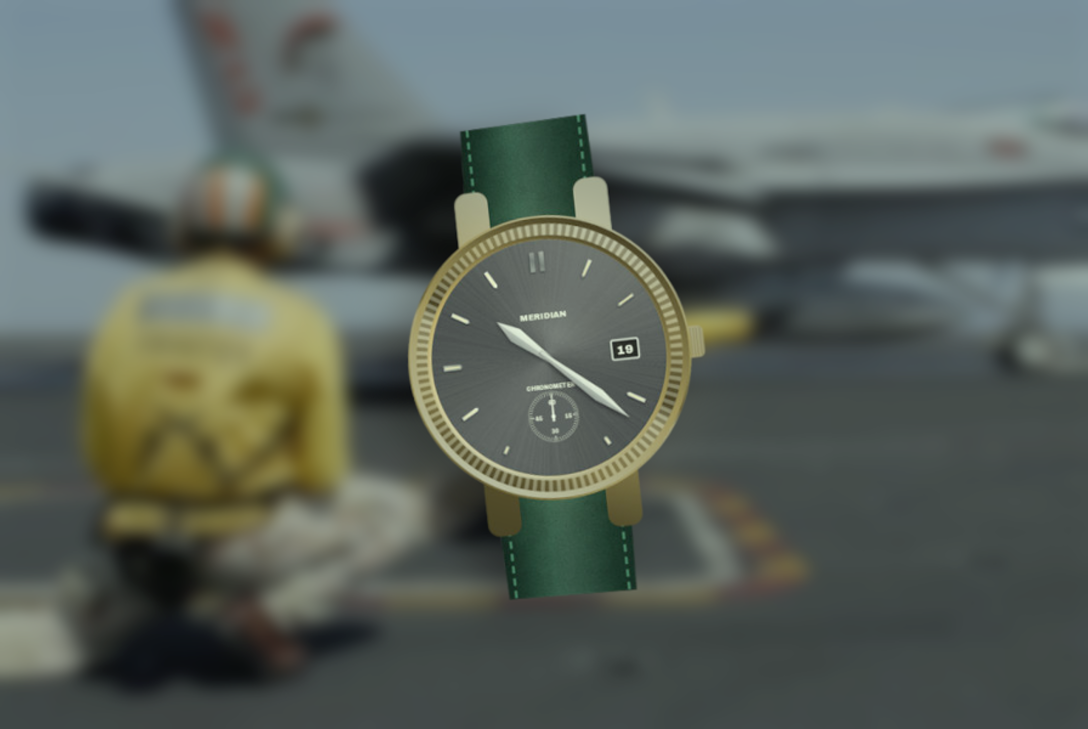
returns {"hour": 10, "minute": 22}
